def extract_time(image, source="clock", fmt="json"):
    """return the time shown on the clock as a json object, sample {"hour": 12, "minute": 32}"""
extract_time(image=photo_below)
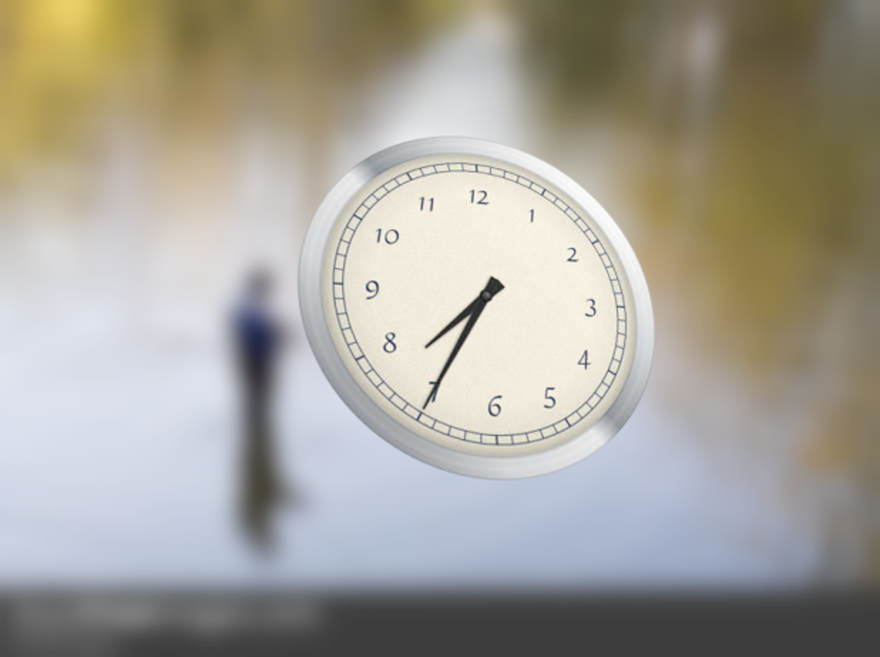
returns {"hour": 7, "minute": 35}
